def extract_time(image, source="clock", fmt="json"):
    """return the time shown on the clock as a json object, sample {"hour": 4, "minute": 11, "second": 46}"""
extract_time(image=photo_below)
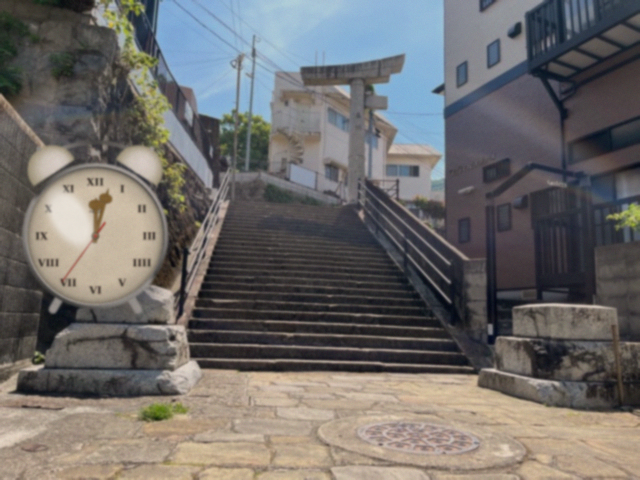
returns {"hour": 12, "minute": 2, "second": 36}
